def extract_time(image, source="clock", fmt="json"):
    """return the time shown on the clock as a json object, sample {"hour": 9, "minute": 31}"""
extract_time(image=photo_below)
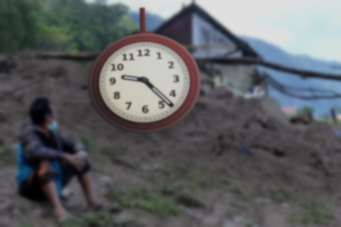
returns {"hour": 9, "minute": 23}
